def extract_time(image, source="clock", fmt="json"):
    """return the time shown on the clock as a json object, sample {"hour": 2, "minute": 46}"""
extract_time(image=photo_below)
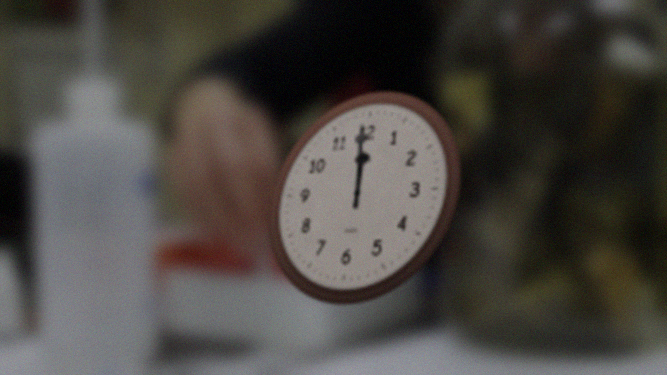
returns {"hour": 11, "minute": 59}
